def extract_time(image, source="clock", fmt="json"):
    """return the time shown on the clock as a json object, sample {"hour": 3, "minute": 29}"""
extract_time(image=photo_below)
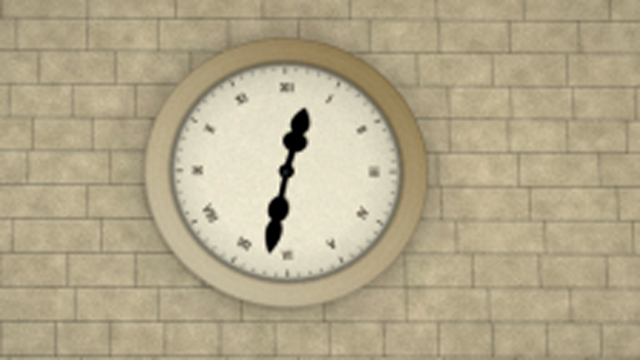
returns {"hour": 12, "minute": 32}
